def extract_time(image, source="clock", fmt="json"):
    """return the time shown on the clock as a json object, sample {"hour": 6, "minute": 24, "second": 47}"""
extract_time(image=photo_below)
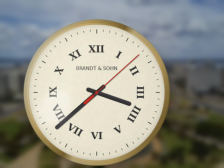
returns {"hour": 3, "minute": 38, "second": 8}
